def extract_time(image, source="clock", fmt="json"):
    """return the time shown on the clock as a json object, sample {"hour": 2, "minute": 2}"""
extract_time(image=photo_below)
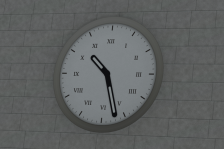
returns {"hour": 10, "minute": 27}
